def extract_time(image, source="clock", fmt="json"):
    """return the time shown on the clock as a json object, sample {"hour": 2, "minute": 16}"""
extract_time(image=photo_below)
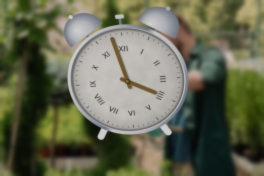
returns {"hour": 3, "minute": 58}
